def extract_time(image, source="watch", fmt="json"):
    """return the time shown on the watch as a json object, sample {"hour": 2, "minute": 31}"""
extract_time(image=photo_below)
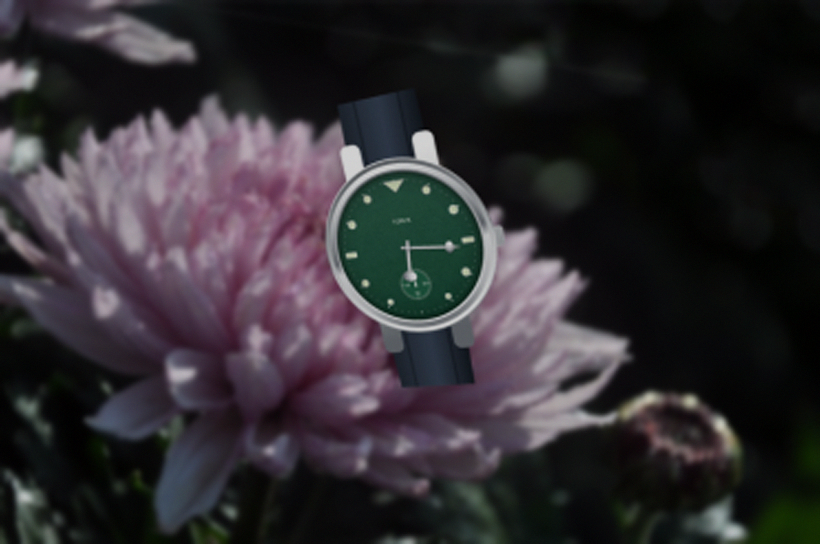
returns {"hour": 6, "minute": 16}
